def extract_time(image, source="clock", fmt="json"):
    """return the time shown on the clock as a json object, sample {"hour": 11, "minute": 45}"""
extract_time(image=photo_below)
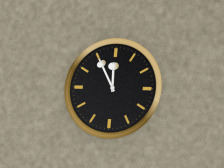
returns {"hour": 11, "minute": 55}
